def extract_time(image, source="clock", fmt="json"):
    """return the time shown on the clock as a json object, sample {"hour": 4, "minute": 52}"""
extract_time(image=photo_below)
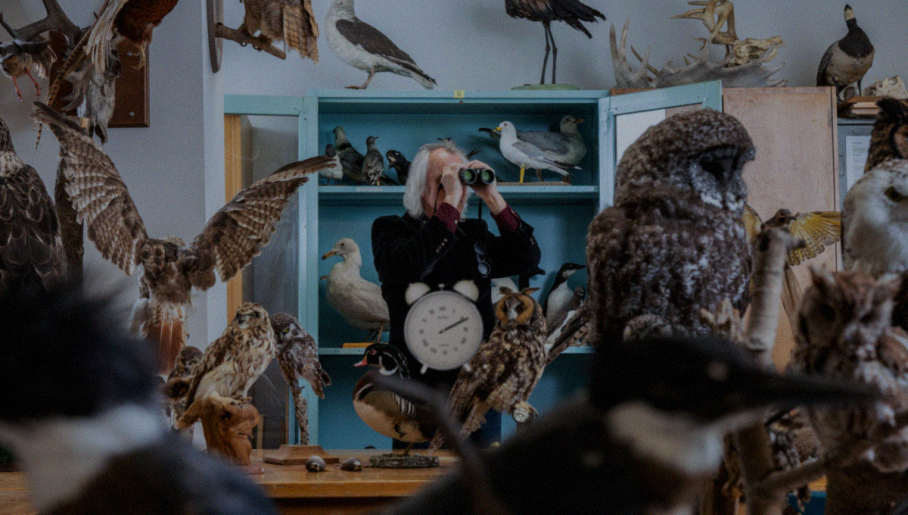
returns {"hour": 2, "minute": 11}
